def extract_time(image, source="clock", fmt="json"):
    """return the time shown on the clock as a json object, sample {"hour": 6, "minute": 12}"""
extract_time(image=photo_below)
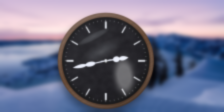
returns {"hour": 2, "minute": 43}
